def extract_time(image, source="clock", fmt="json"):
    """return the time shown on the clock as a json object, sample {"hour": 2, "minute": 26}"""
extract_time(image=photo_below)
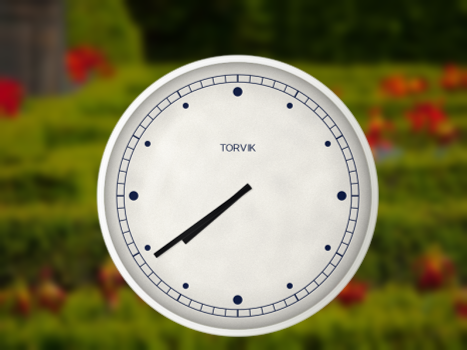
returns {"hour": 7, "minute": 39}
